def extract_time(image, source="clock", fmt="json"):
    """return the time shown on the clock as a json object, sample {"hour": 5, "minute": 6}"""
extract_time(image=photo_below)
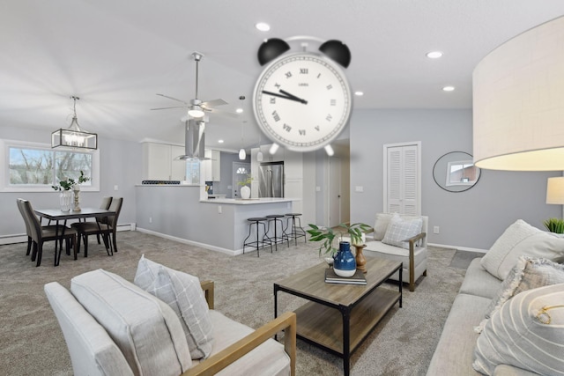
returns {"hour": 9, "minute": 47}
